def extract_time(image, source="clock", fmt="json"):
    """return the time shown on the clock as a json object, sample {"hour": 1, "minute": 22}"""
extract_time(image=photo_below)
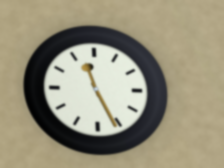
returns {"hour": 11, "minute": 26}
